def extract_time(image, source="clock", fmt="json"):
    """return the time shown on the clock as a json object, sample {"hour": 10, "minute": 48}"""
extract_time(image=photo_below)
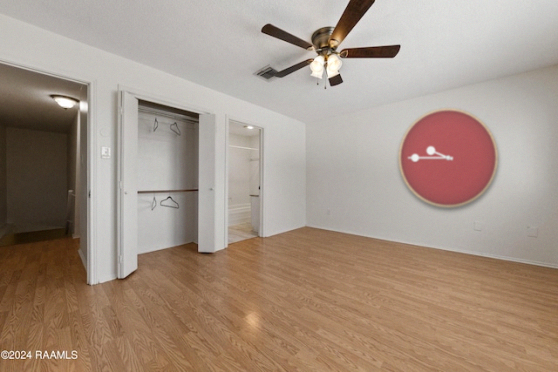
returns {"hour": 9, "minute": 45}
